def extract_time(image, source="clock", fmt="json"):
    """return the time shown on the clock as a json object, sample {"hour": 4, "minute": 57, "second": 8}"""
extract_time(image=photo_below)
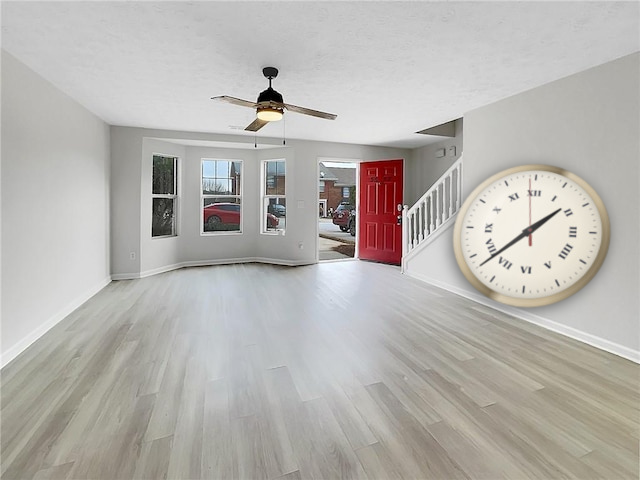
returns {"hour": 1, "minute": 37, "second": 59}
